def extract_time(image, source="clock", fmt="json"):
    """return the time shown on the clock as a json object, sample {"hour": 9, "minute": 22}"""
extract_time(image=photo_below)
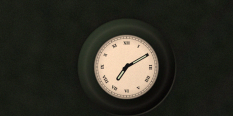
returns {"hour": 7, "minute": 10}
